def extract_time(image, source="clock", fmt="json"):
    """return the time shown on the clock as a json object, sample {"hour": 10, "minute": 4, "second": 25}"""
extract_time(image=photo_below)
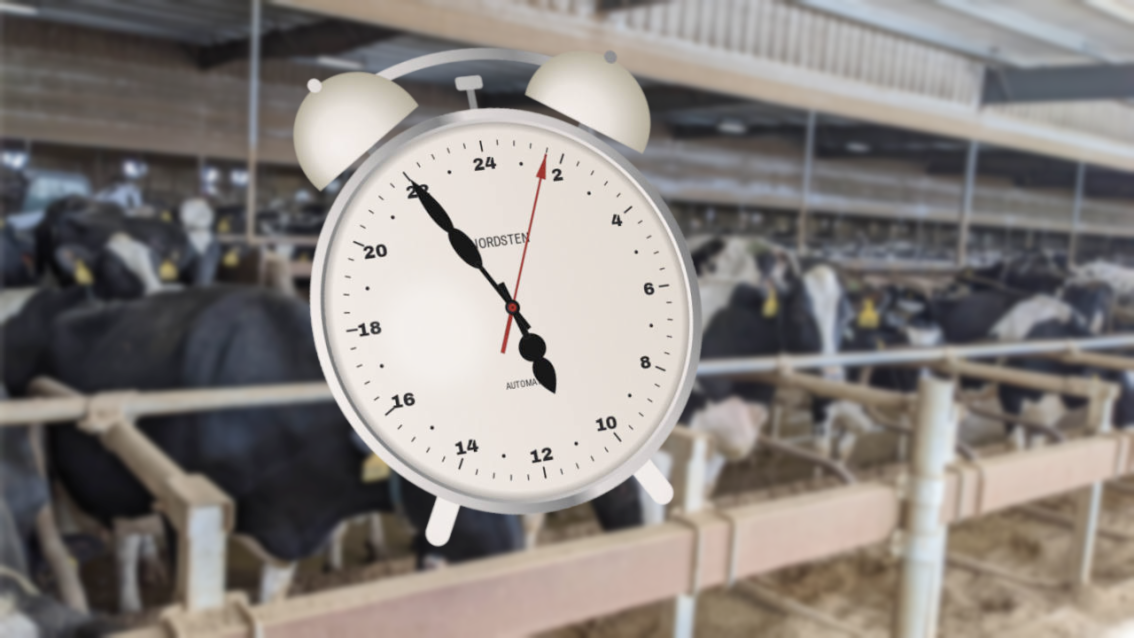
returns {"hour": 10, "minute": 55, "second": 4}
